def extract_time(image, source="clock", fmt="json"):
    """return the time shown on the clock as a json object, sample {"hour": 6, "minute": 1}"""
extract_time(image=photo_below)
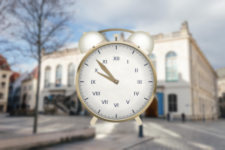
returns {"hour": 9, "minute": 53}
